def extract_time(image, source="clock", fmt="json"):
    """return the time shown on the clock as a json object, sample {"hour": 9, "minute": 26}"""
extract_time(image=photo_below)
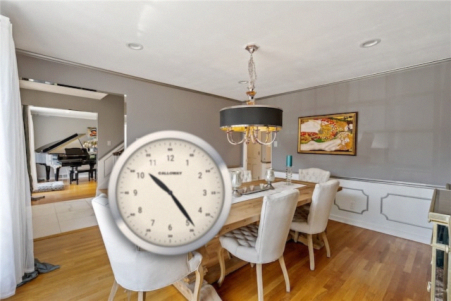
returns {"hour": 10, "minute": 24}
